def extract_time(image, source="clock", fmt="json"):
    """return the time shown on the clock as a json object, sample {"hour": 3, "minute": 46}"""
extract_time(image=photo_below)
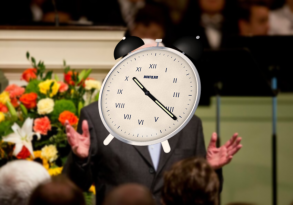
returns {"hour": 10, "minute": 21}
